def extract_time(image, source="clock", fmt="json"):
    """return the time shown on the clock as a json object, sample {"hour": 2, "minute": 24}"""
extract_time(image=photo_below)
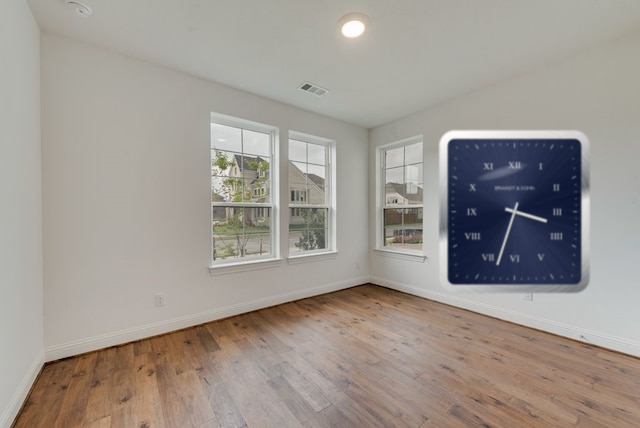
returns {"hour": 3, "minute": 33}
